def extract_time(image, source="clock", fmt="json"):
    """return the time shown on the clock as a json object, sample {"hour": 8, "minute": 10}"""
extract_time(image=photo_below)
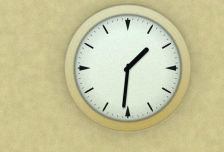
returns {"hour": 1, "minute": 31}
